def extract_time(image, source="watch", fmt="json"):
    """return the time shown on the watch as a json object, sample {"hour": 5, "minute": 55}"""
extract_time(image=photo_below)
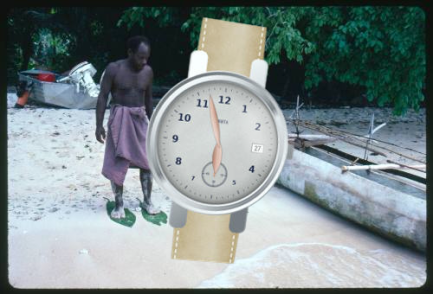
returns {"hour": 5, "minute": 57}
